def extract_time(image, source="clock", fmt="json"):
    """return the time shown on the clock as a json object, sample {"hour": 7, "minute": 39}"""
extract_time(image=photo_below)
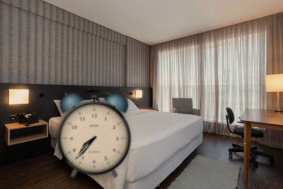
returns {"hour": 7, "minute": 37}
